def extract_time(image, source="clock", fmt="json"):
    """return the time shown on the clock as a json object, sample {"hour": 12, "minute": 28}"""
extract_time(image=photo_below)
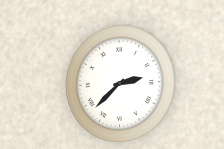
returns {"hour": 2, "minute": 38}
